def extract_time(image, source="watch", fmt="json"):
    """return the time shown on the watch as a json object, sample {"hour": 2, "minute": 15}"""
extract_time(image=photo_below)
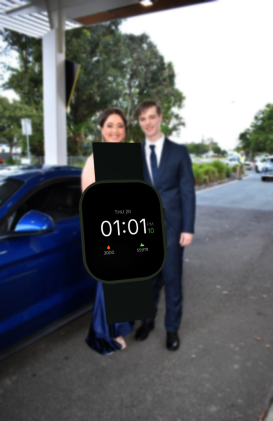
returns {"hour": 1, "minute": 1}
